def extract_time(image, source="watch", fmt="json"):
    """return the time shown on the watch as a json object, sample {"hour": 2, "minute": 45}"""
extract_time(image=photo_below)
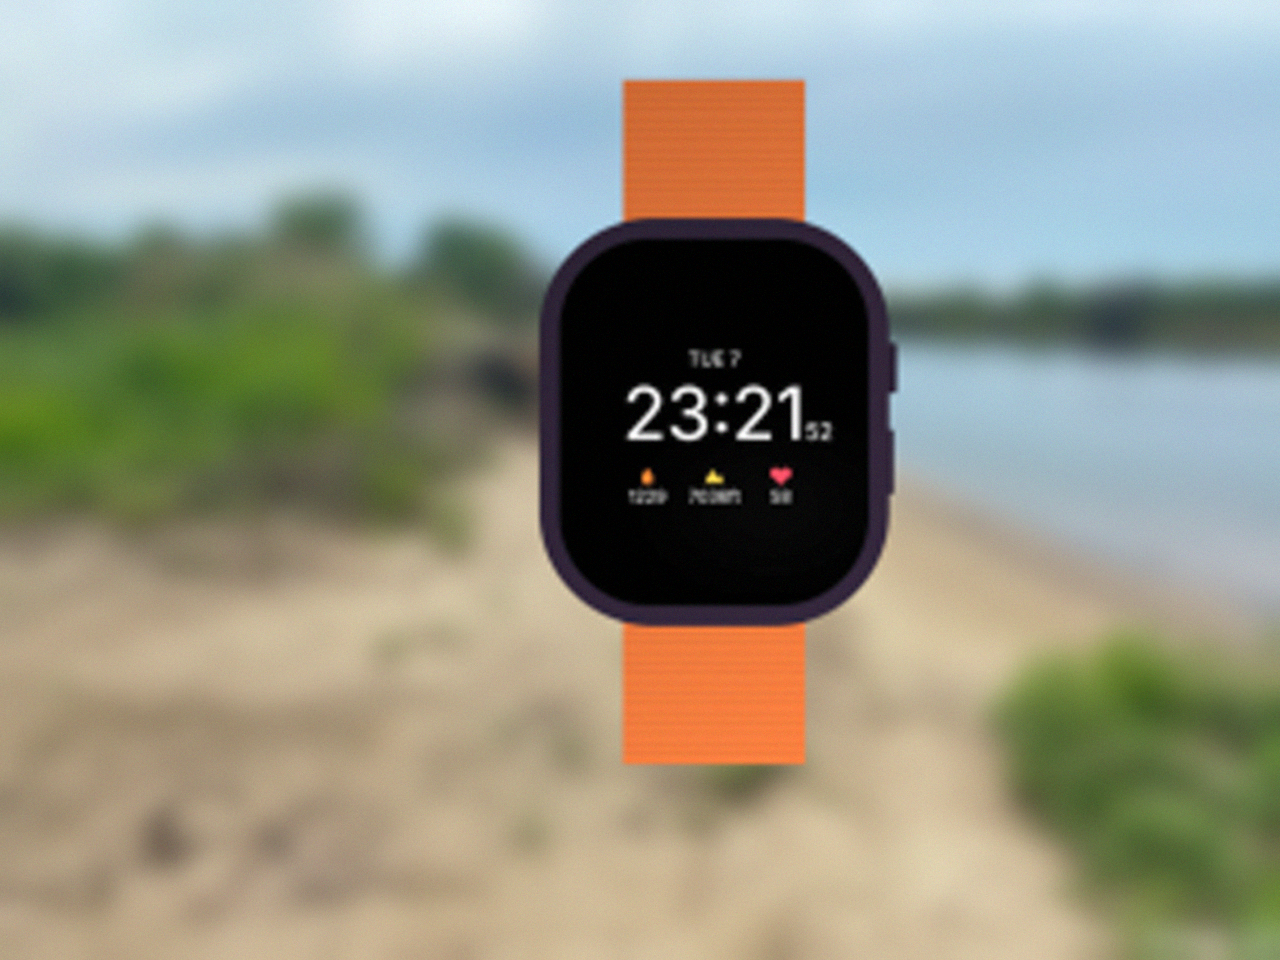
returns {"hour": 23, "minute": 21}
